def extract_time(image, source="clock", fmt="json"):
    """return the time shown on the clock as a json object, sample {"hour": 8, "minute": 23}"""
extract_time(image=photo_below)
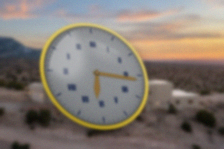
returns {"hour": 6, "minute": 16}
